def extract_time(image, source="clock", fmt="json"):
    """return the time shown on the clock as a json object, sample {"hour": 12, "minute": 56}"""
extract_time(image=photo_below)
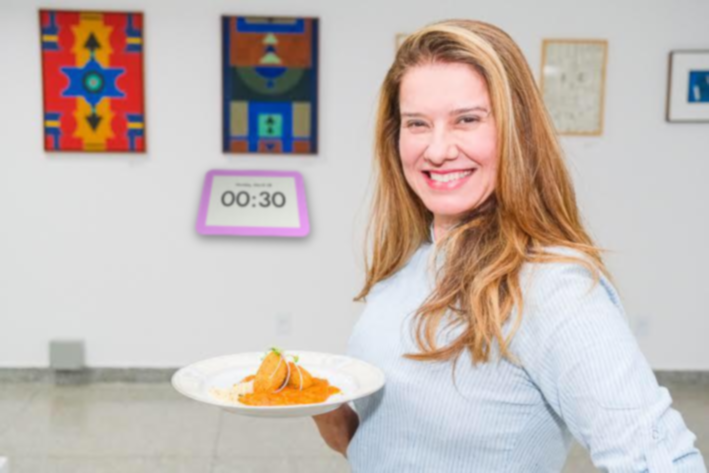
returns {"hour": 0, "minute": 30}
